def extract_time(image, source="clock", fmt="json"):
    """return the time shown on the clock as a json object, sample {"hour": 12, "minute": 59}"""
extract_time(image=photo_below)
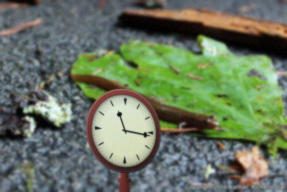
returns {"hour": 11, "minute": 16}
